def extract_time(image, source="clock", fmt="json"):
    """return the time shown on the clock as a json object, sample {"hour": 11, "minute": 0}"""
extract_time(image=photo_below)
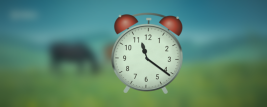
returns {"hour": 11, "minute": 21}
